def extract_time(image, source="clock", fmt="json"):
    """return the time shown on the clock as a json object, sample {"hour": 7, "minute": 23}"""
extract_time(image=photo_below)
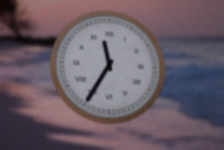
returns {"hour": 11, "minute": 35}
